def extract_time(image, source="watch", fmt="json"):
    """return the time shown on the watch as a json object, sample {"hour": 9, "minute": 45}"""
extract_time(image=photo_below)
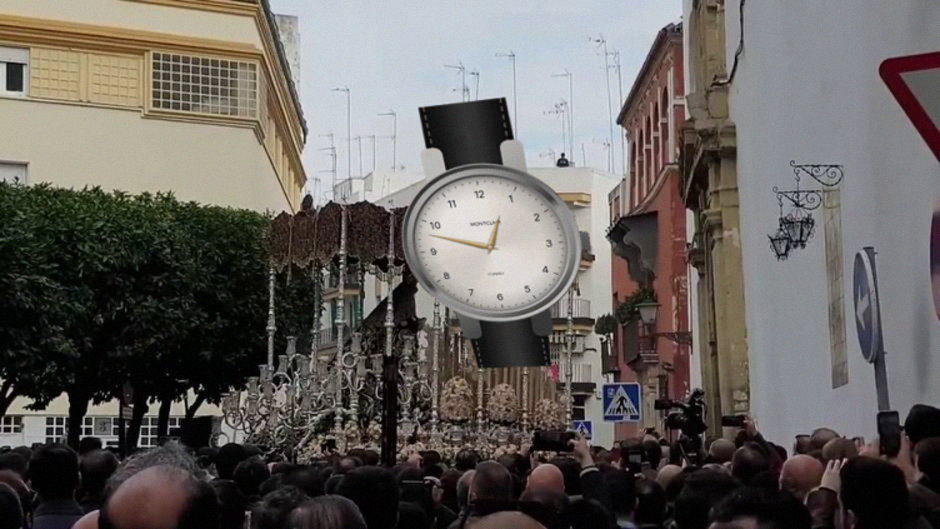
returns {"hour": 12, "minute": 48}
